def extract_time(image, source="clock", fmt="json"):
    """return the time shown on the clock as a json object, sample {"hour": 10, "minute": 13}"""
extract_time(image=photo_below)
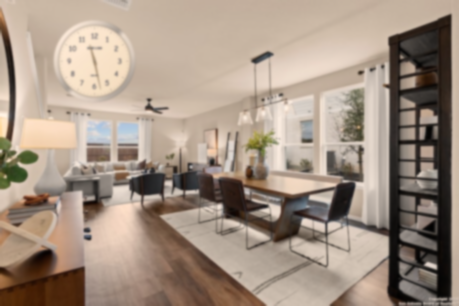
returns {"hour": 11, "minute": 28}
